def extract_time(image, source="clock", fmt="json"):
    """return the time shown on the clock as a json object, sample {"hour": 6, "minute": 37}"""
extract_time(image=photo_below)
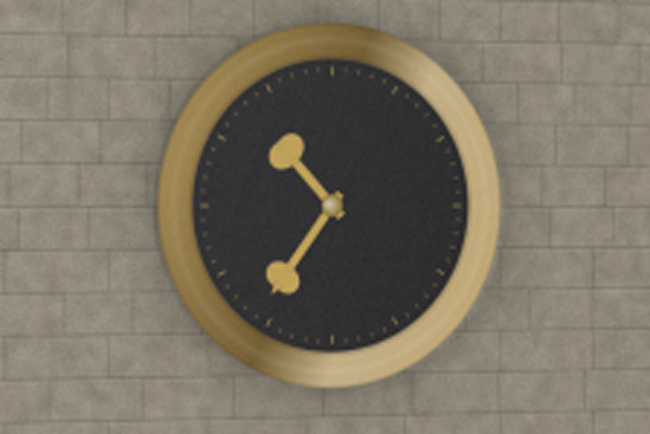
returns {"hour": 10, "minute": 36}
